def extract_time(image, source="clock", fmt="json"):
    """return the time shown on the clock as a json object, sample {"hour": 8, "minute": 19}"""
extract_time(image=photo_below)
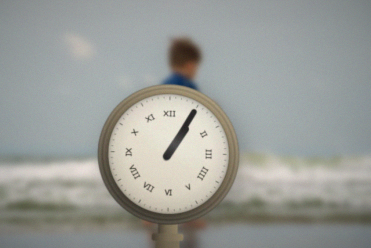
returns {"hour": 1, "minute": 5}
